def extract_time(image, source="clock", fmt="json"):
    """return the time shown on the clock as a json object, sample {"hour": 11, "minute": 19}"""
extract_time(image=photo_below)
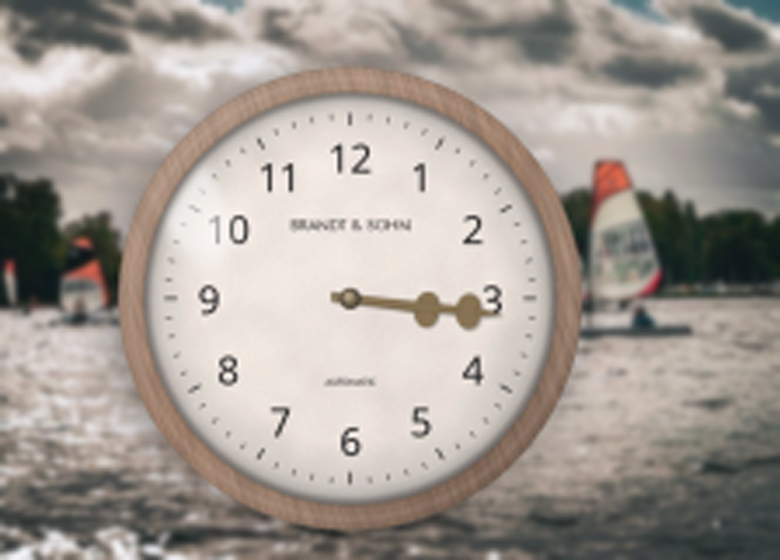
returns {"hour": 3, "minute": 16}
